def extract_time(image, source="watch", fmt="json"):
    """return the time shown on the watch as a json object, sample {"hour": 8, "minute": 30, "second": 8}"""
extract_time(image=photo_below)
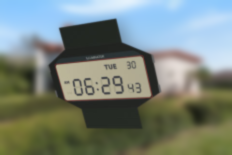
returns {"hour": 6, "minute": 29, "second": 43}
